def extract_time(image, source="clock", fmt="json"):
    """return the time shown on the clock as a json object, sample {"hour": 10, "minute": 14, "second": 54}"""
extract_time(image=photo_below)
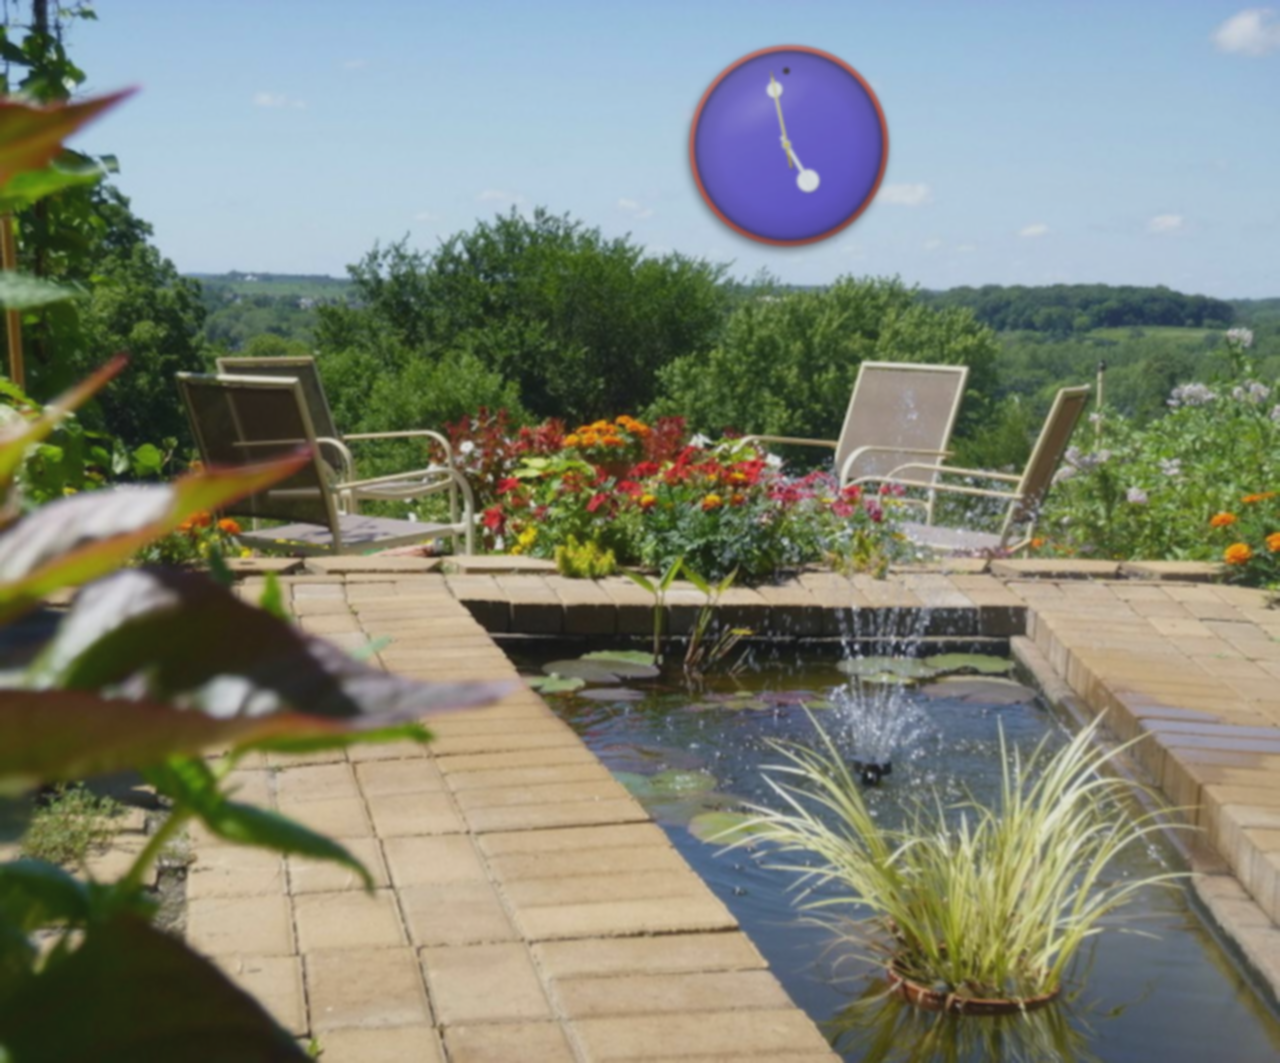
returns {"hour": 4, "minute": 57, "second": 58}
